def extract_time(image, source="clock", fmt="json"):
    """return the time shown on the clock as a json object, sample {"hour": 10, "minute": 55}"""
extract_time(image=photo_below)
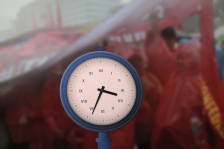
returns {"hour": 3, "minute": 34}
